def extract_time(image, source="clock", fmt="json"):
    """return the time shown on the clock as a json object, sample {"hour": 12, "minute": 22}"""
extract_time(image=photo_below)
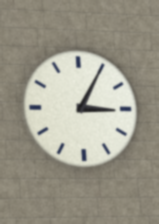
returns {"hour": 3, "minute": 5}
